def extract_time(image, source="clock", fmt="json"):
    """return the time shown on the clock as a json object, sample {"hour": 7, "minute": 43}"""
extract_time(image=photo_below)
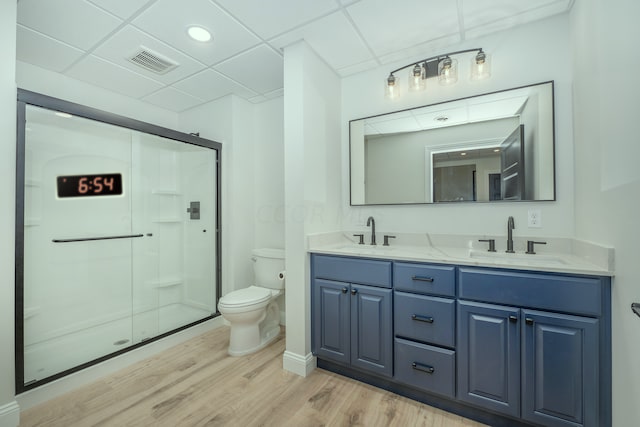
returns {"hour": 6, "minute": 54}
